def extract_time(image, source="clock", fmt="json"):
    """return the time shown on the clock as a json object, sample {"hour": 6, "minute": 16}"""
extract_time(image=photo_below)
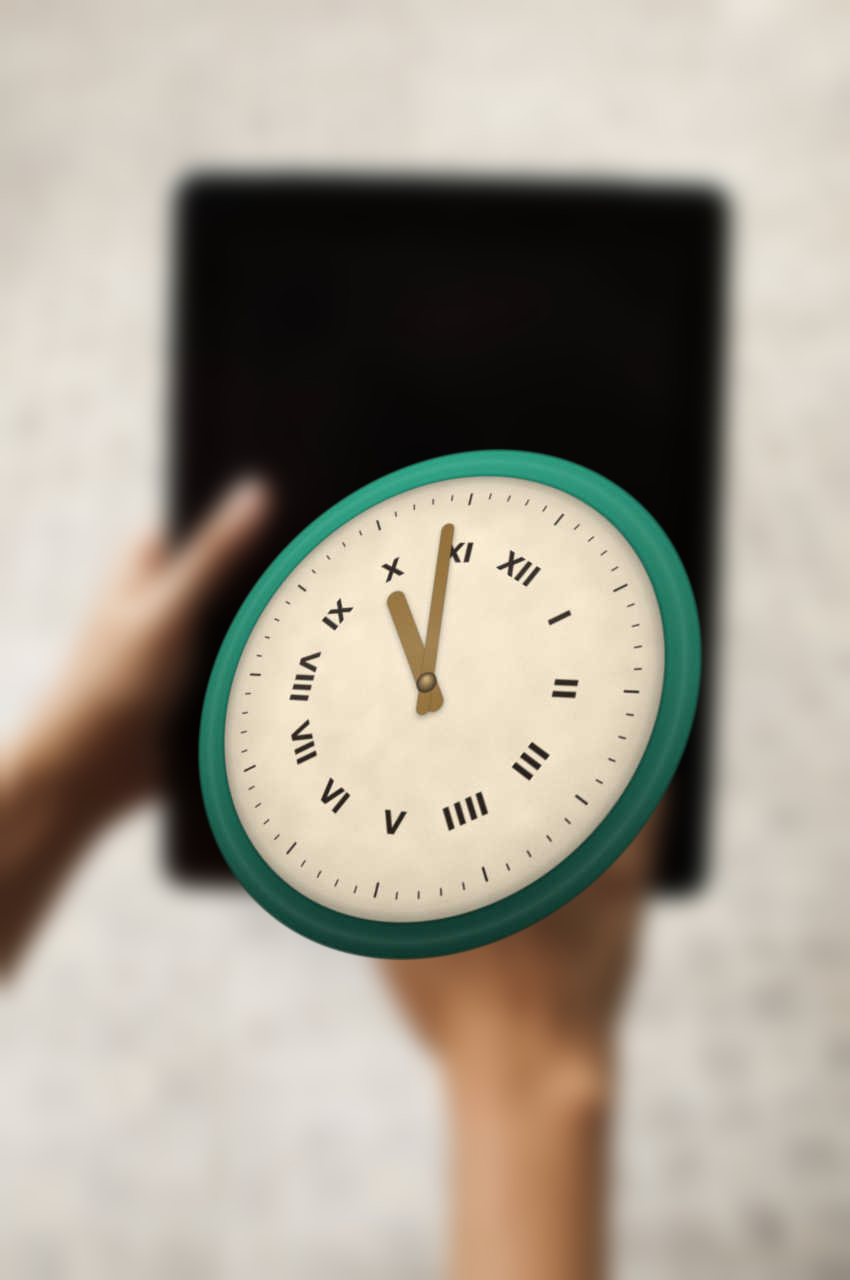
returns {"hour": 9, "minute": 54}
